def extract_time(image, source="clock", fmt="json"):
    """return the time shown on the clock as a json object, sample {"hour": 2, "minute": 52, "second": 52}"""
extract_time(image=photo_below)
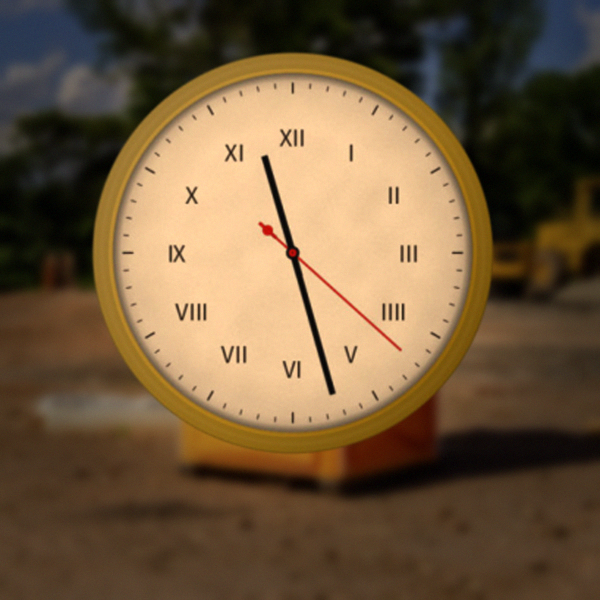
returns {"hour": 11, "minute": 27, "second": 22}
